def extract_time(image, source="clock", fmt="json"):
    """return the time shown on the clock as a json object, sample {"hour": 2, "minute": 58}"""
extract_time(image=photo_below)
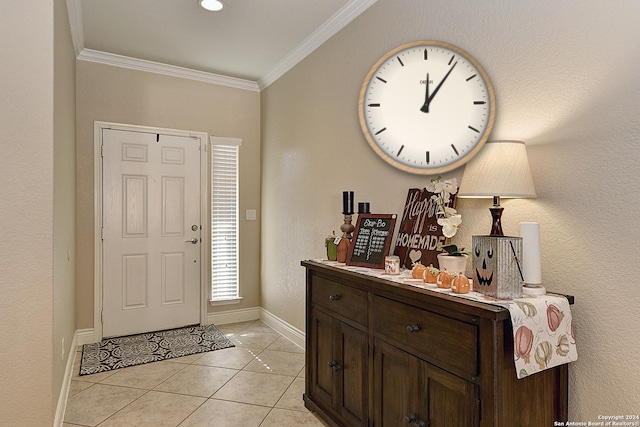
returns {"hour": 12, "minute": 6}
